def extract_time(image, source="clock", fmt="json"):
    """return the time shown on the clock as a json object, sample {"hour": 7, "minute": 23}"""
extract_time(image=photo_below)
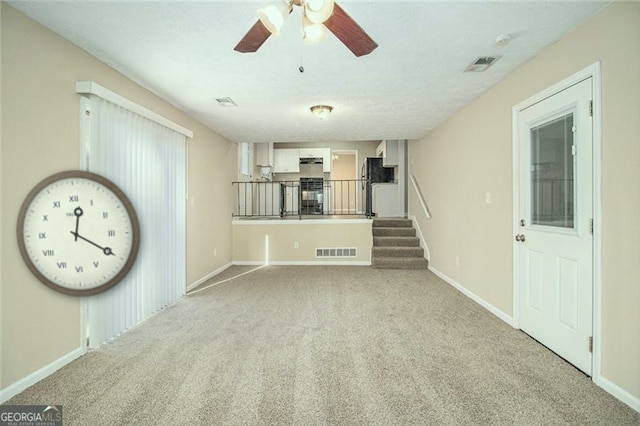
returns {"hour": 12, "minute": 20}
